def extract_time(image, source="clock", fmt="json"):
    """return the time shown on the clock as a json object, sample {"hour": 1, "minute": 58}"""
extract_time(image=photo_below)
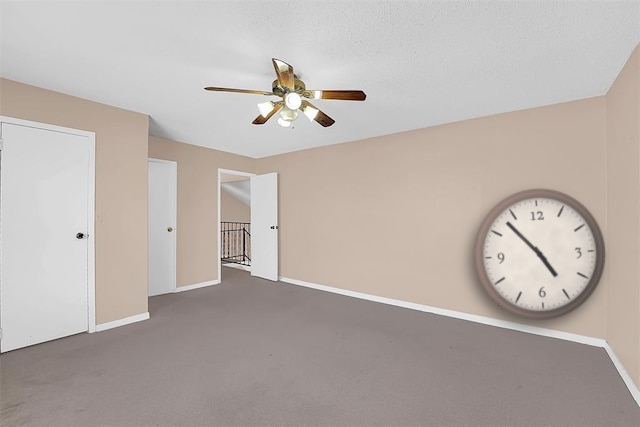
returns {"hour": 4, "minute": 53}
